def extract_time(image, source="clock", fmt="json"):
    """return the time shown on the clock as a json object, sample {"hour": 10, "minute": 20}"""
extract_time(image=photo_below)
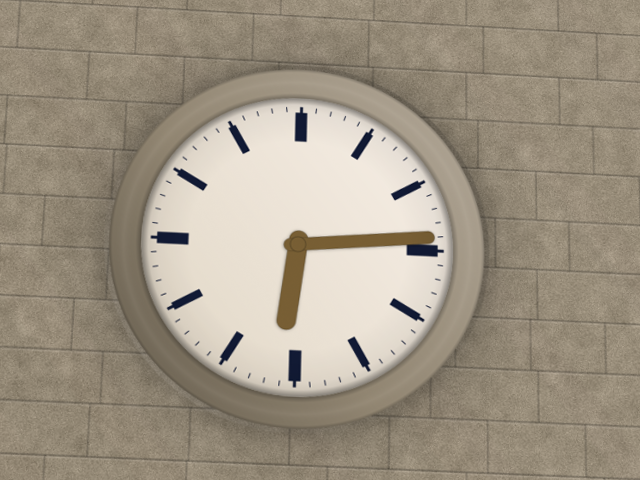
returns {"hour": 6, "minute": 14}
